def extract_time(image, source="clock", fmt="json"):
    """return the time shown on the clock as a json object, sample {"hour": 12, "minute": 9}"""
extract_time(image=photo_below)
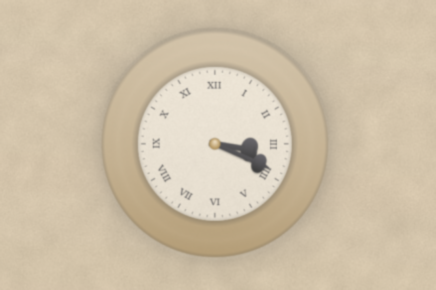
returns {"hour": 3, "minute": 19}
